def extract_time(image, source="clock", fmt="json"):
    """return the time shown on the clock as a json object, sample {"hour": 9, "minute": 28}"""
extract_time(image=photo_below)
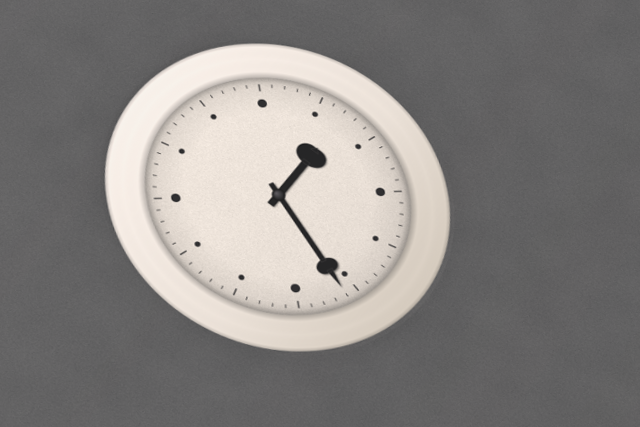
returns {"hour": 1, "minute": 26}
